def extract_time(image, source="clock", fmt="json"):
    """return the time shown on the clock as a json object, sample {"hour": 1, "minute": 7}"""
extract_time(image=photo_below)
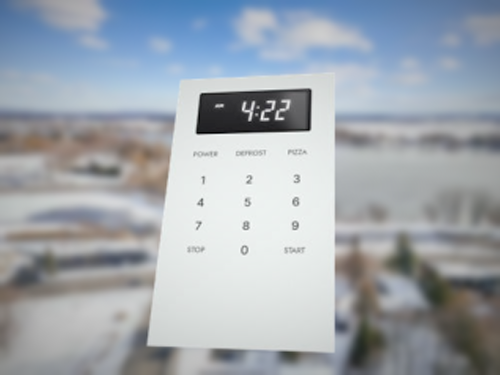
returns {"hour": 4, "minute": 22}
